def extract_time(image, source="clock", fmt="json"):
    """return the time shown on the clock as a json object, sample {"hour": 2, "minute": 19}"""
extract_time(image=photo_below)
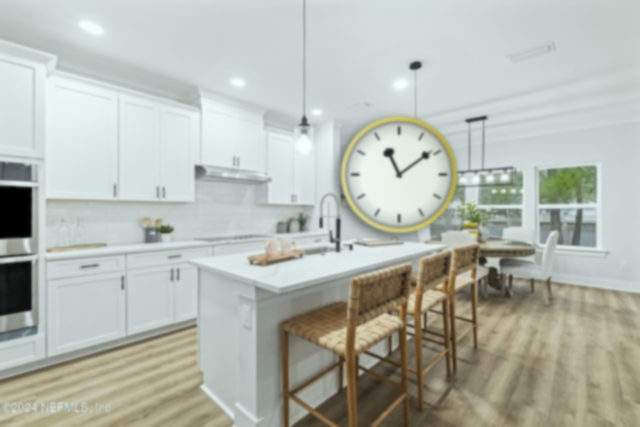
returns {"hour": 11, "minute": 9}
